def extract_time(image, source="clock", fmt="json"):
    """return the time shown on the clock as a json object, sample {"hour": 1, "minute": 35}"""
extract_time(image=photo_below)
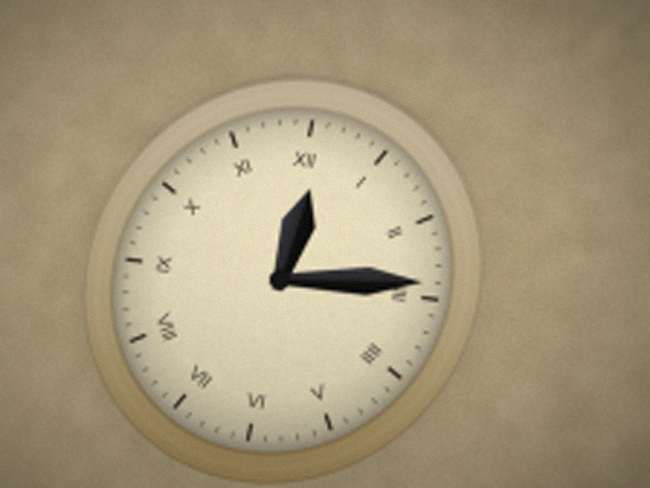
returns {"hour": 12, "minute": 14}
